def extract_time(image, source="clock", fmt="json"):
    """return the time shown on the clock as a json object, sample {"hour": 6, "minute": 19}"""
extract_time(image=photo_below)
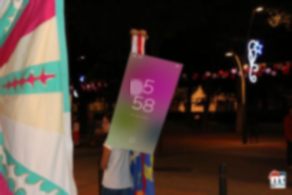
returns {"hour": 5, "minute": 58}
